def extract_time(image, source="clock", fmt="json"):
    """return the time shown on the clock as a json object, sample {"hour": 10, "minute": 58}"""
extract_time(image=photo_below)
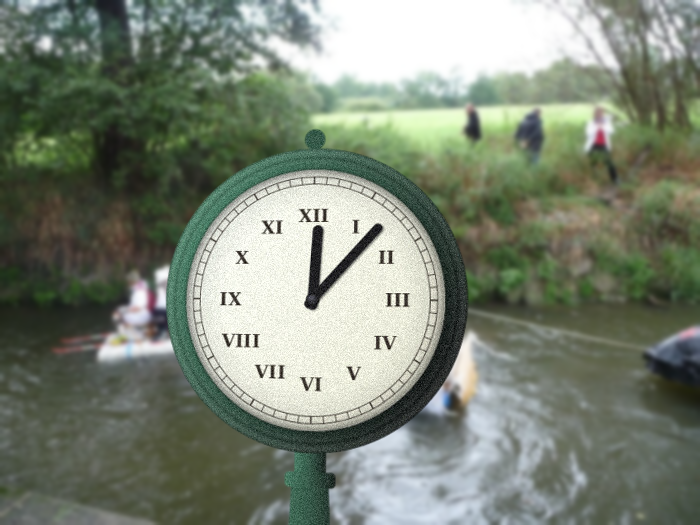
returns {"hour": 12, "minute": 7}
